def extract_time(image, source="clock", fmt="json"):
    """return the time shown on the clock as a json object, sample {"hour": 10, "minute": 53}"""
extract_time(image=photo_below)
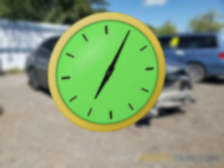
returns {"hour": 7, "minute": 5}
